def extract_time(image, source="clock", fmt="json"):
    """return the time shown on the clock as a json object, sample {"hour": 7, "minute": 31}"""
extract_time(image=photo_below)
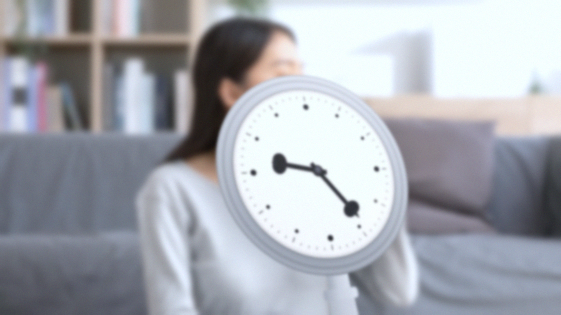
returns {"hour": 9, "minute": 24}
